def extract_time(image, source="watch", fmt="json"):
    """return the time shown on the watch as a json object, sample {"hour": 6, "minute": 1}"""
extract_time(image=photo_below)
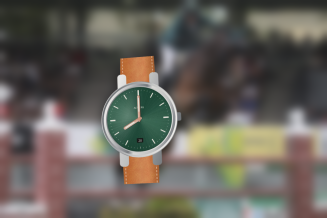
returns {"hour": 8, "minute": 0}
